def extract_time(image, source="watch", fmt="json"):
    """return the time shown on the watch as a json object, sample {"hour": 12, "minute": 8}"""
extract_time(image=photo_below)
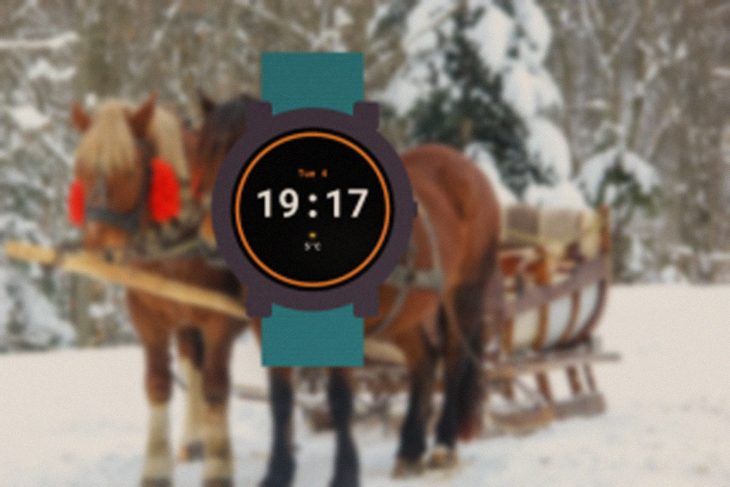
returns {"hour": 19, "minute": 17}
